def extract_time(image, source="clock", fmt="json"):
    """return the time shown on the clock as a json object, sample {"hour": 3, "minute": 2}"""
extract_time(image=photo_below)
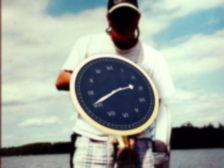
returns {"hour": 2, "minute": 41}
